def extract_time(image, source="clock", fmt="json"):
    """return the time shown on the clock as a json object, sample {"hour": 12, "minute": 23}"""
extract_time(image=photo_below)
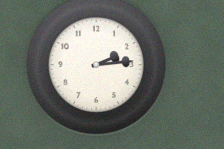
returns {"hour": 2, "minute": 14}
